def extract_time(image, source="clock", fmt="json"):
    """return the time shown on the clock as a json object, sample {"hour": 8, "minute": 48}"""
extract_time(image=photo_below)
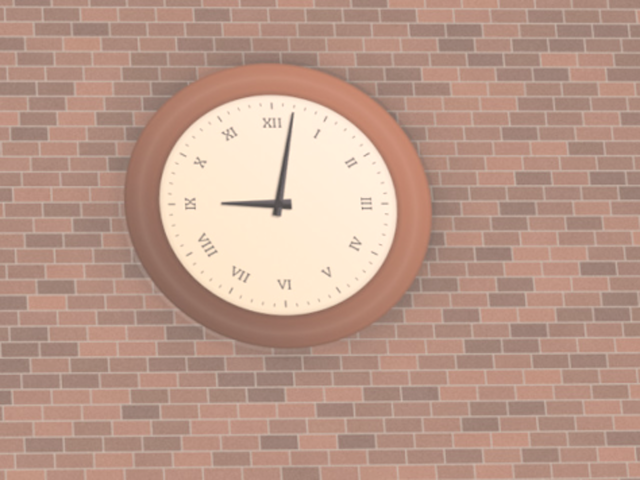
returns {"hour": 9, "minute": 2}
